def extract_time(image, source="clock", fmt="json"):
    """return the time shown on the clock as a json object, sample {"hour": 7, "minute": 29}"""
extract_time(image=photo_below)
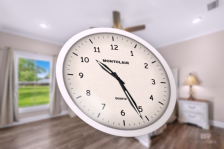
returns {"hour": 10, "minute": 26}
